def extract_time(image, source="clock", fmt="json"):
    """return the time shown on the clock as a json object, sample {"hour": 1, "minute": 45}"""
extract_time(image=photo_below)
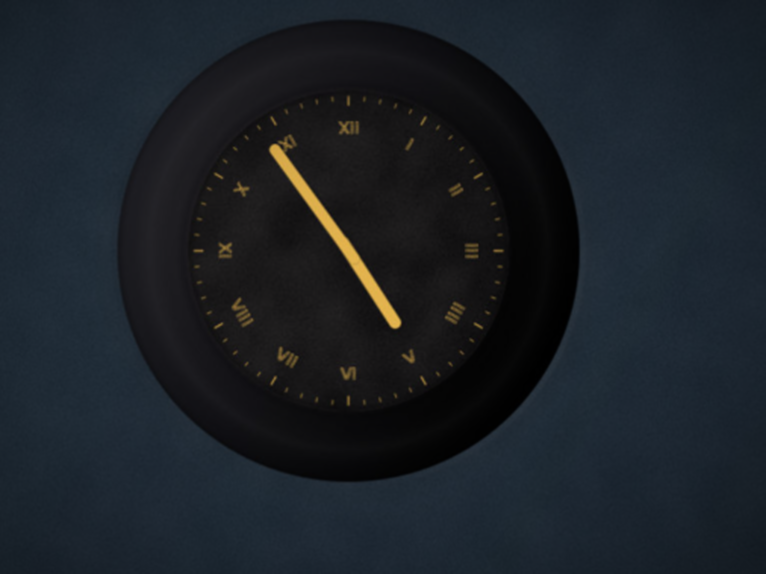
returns {"hour": 4, "minute": 54}
